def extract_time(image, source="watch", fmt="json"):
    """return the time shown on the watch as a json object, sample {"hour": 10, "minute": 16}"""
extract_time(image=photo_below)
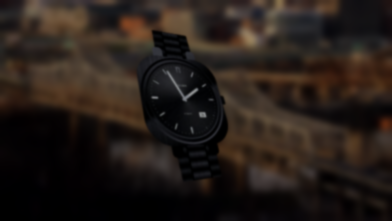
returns {"hour": 1, "minute": 56}
